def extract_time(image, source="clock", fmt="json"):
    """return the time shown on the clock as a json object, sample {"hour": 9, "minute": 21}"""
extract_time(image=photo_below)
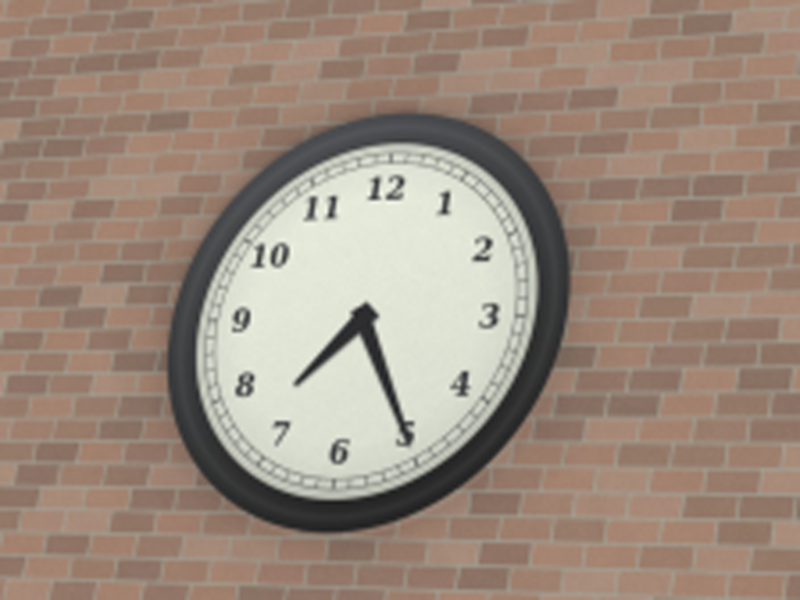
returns {"hour": 7, "minute": 25}
